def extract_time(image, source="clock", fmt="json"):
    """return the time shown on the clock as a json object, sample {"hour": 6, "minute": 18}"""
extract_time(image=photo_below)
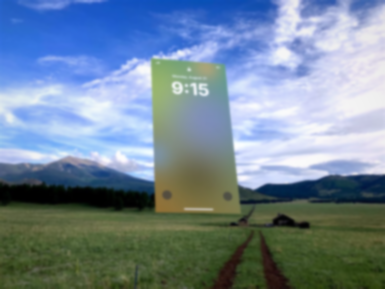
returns {"hour": 9, "minute": 15}
